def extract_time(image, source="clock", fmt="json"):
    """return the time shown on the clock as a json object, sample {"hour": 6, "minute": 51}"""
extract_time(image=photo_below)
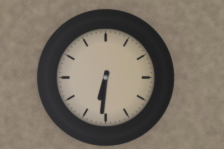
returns {"hour": 6, "minute": 31}
